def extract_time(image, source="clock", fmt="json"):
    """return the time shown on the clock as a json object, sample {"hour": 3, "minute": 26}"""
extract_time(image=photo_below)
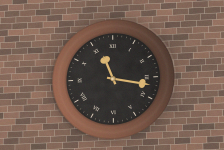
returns {"hour": 11, "minute": 17}
